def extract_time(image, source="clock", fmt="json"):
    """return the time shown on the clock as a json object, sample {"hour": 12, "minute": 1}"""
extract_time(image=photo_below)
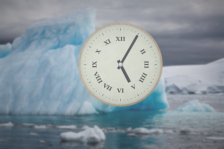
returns {"hour": 5, "minute": 5}
